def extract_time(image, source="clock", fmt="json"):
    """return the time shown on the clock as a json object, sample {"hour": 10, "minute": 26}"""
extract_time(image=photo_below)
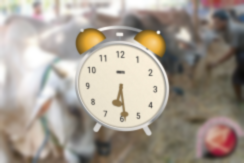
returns {"hour": 6, "minute": 29}
